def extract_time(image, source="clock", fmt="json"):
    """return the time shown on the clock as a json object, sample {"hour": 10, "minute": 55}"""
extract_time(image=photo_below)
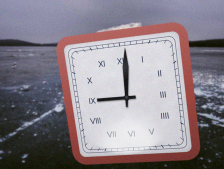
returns {"hour": 9, "minute": 1}
